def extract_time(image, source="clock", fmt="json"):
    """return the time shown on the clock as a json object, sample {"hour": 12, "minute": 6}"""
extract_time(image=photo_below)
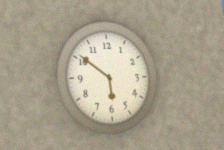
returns {"hour": 5, "minute": 51}
